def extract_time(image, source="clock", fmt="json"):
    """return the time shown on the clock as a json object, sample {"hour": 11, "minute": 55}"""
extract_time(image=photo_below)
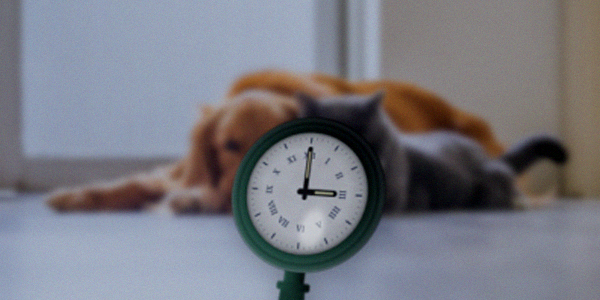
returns {"hour": 3, "minute": 0}
